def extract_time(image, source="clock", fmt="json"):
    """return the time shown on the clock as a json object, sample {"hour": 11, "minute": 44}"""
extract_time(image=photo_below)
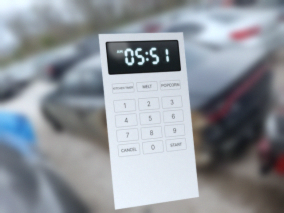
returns {"hour": 5, "minute": 51}
